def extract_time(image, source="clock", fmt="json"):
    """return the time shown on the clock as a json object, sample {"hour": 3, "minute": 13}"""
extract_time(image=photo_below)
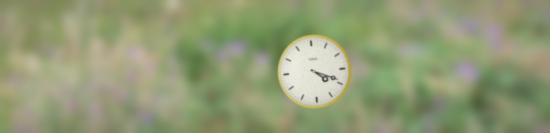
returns {"hour": 4, "minute": 19}
